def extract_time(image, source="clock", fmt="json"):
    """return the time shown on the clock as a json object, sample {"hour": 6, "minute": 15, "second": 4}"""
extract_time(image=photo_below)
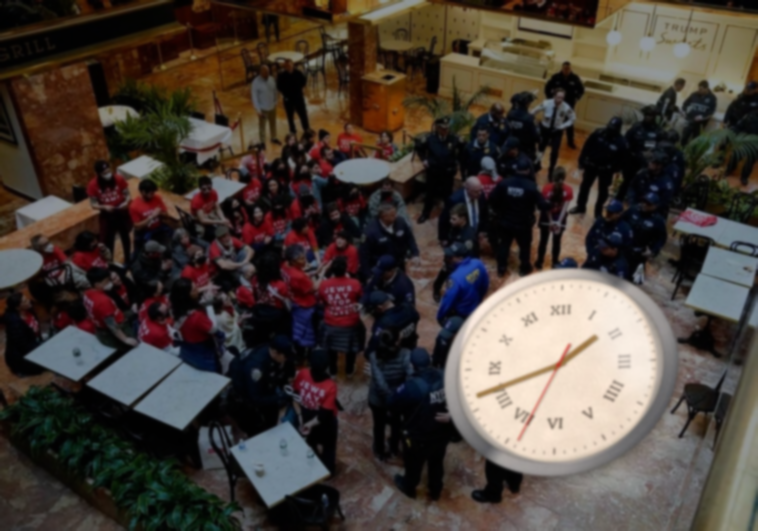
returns {"hour": 1, "minute": 41, "second": 34}
